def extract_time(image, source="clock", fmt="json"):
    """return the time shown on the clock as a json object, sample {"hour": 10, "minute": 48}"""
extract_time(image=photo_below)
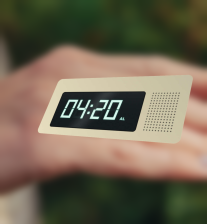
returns {"hour": 4, "minute": 20}
